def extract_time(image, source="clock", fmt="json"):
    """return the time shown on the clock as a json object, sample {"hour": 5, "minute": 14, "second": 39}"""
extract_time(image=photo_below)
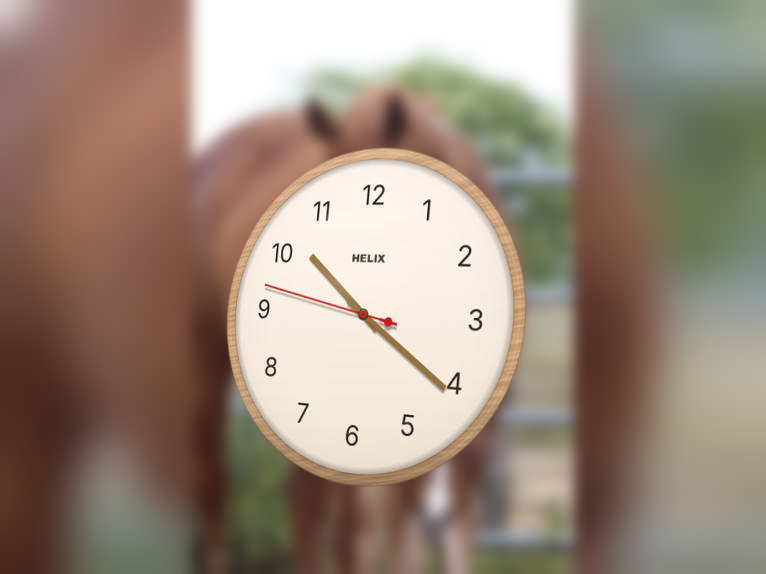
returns {"hour": 10, "minute": 20, "second": 47}
